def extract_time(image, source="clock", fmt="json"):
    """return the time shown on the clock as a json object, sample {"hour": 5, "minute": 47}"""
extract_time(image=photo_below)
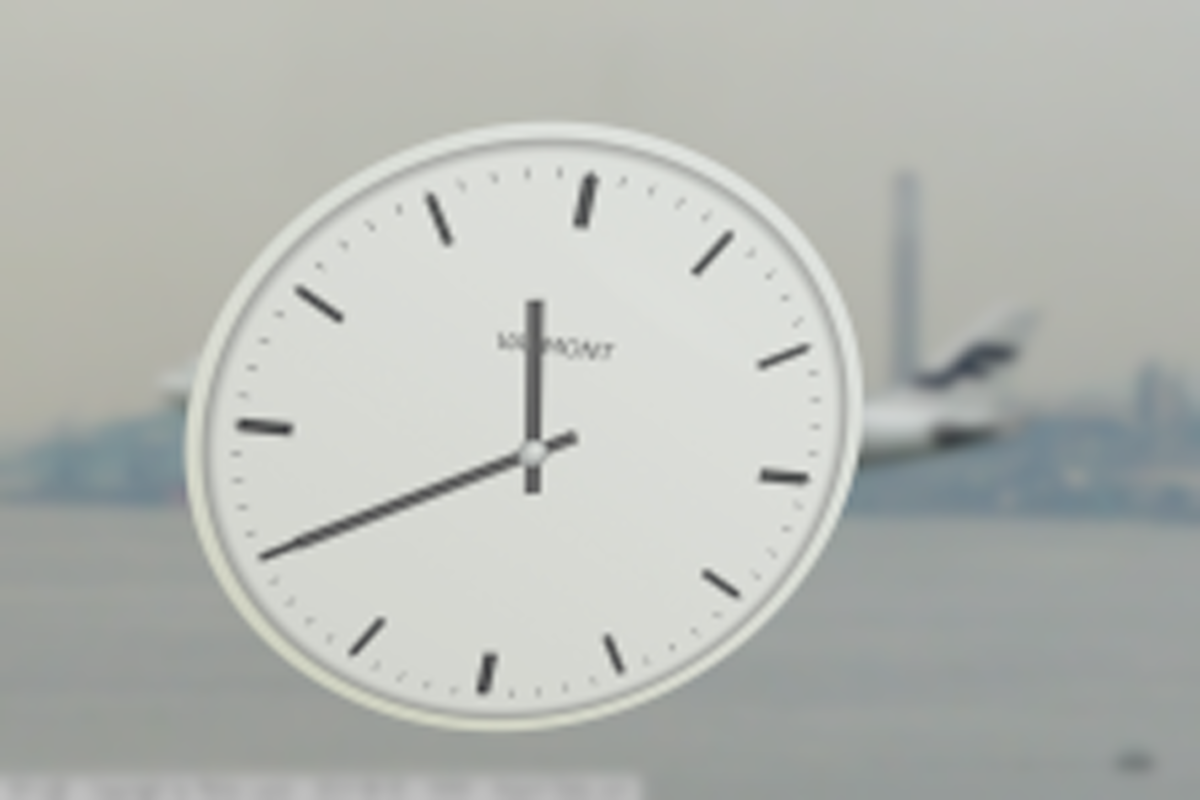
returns {"hour": 11, "minute": 40}
